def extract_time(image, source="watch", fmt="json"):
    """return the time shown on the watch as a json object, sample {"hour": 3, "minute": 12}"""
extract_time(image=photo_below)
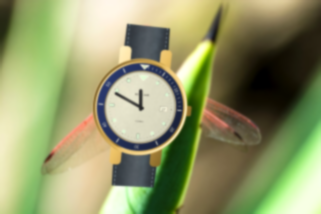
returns {"hour": 11, "minute": 49}
